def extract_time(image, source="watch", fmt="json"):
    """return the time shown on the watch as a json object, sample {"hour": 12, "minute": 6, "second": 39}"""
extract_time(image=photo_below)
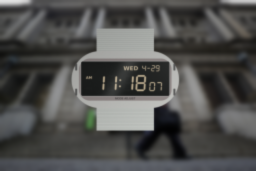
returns {"hour": 11, "minute": 18, "second": 7}
